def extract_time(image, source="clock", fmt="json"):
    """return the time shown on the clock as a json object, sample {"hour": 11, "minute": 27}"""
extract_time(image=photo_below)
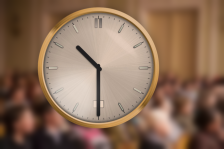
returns {"hour": 10, "minute": 30}
